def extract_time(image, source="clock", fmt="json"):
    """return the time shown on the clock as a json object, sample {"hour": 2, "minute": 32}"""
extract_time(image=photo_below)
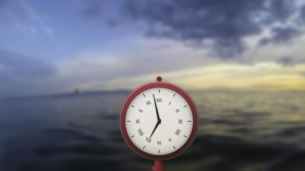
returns {"hour": 6, "minute": 58}
